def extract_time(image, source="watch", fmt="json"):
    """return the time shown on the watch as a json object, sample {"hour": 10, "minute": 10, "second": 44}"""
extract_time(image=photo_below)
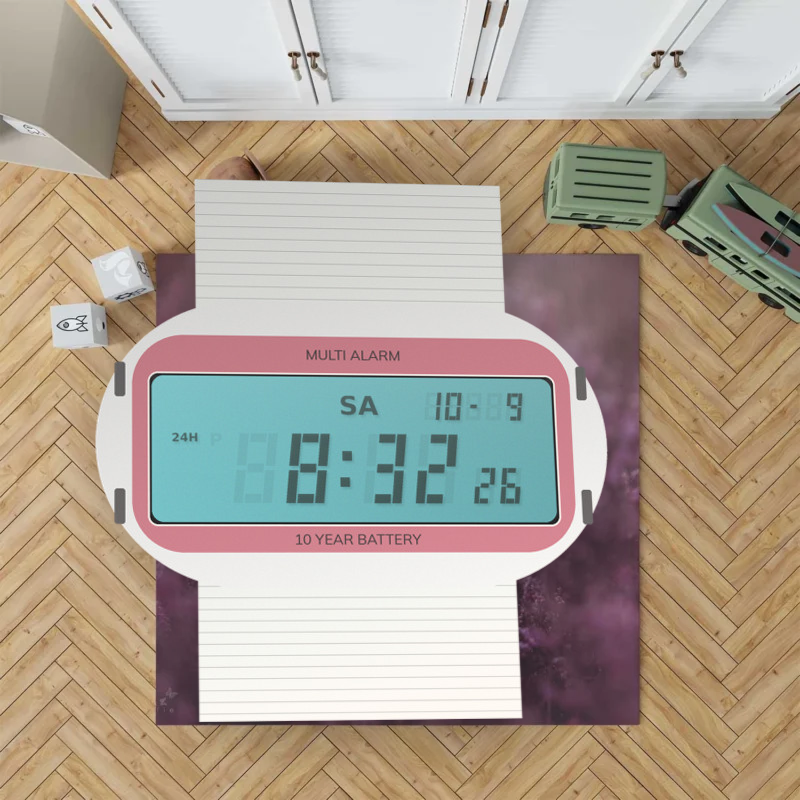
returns {"hour": 8, "minute": 32, "second": 26}
